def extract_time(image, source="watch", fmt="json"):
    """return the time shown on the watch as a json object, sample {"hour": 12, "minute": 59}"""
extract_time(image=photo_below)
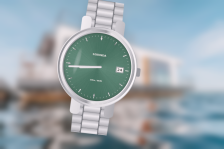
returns {"hour": 8, "minute": 44}
